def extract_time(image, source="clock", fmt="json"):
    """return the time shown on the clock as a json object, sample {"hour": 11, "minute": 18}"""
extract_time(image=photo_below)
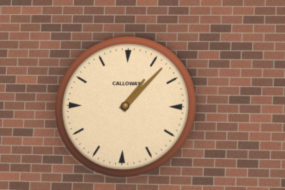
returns {"hour": 1, "minute": 7}
